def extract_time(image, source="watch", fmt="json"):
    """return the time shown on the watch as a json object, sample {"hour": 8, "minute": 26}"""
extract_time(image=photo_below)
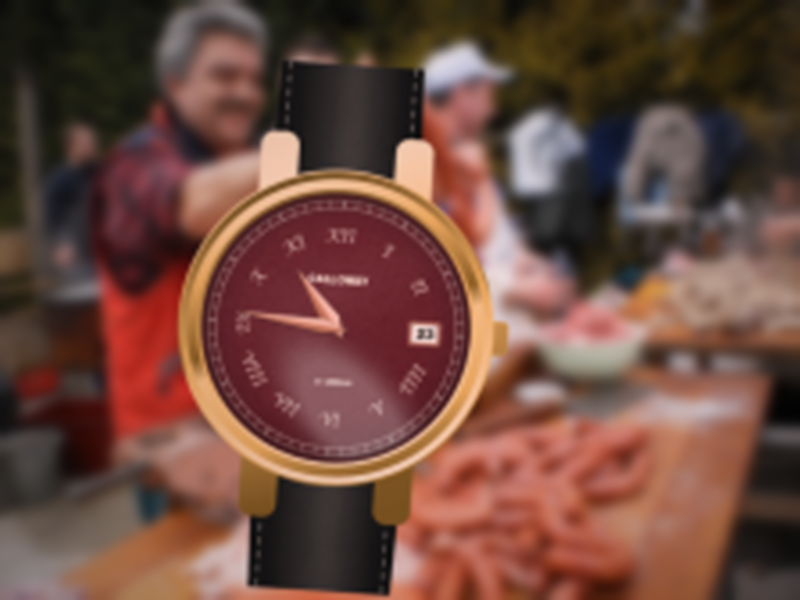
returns {"hour": 10, "minute": 46}
